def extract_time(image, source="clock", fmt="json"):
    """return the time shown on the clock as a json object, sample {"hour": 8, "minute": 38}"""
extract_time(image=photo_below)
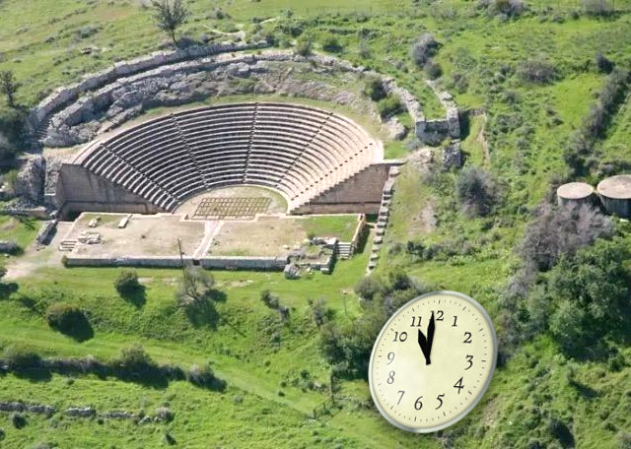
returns {"hour": 10, "minute": 59}
